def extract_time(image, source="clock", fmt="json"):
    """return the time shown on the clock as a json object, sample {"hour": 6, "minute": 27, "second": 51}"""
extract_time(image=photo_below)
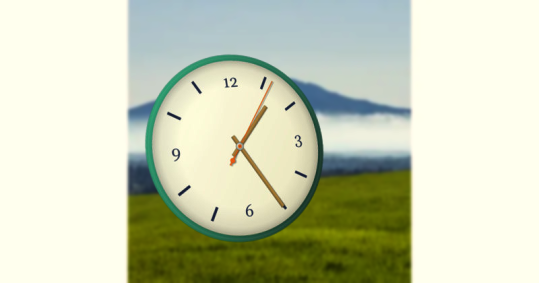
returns {"hour": 1, "minute": 25, "second": 6}
